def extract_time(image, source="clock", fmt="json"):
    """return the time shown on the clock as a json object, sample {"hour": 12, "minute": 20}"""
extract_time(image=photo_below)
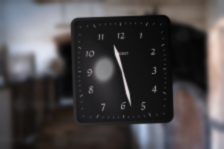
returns {"hour": 11, "minute": 28}
